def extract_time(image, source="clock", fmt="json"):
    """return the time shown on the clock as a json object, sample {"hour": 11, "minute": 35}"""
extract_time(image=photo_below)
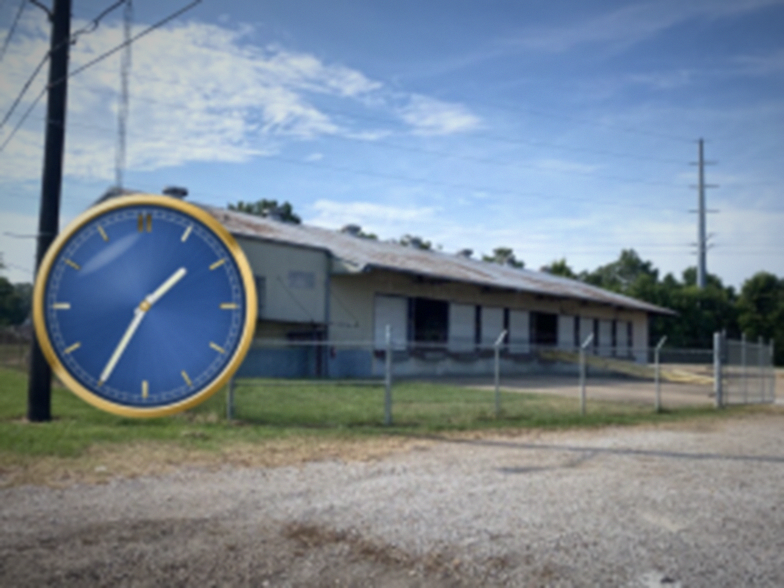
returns {"hour": 1, "minute": 35}
